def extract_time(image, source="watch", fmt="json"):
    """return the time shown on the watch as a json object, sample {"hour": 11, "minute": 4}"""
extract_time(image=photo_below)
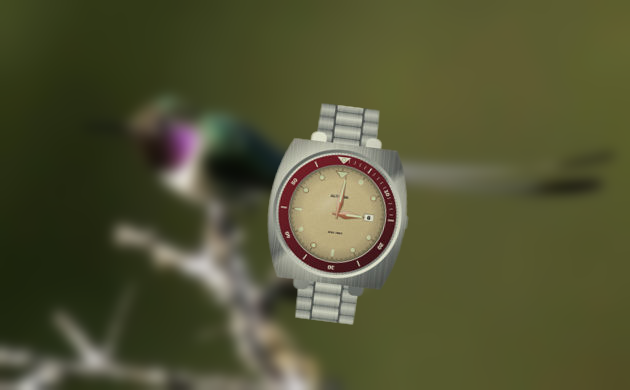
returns {"hour": 3, "minute": 1}
